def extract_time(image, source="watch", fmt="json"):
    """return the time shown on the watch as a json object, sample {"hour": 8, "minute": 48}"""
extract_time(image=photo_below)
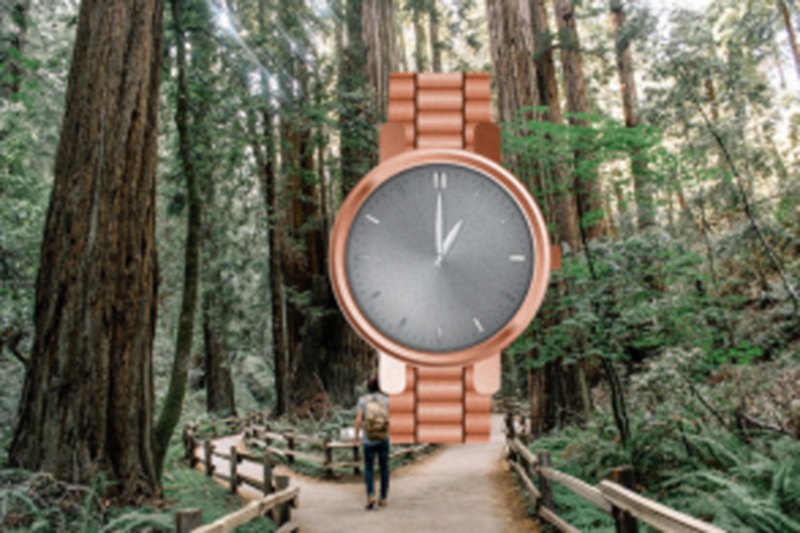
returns {"hour": 1, "minute": 0}
